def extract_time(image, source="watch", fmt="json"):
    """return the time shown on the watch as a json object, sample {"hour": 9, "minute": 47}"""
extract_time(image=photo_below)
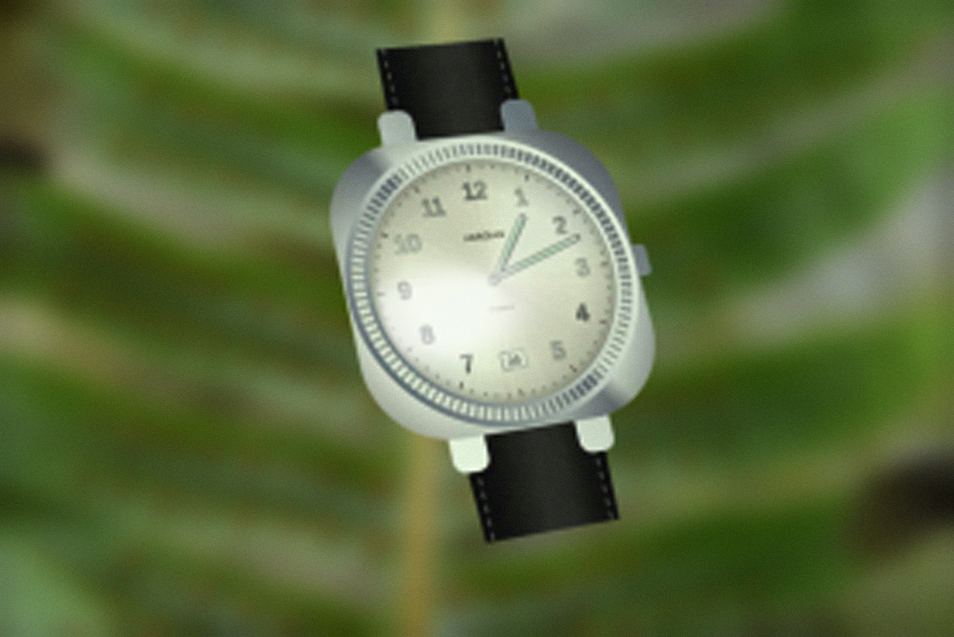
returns {"hour": 1, "minute": 12}
